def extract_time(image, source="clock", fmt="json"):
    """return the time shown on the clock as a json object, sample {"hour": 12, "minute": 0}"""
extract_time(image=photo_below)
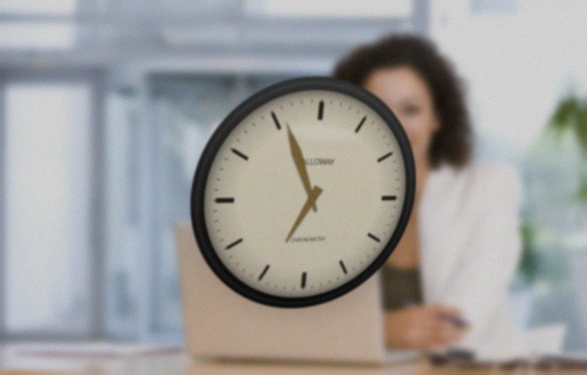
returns {"hour": 6, "minute": 56}
